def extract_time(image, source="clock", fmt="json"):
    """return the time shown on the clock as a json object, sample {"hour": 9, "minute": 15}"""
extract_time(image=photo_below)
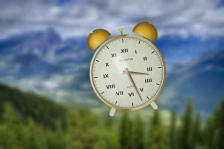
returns {"hour": 3, "minute": 27}
